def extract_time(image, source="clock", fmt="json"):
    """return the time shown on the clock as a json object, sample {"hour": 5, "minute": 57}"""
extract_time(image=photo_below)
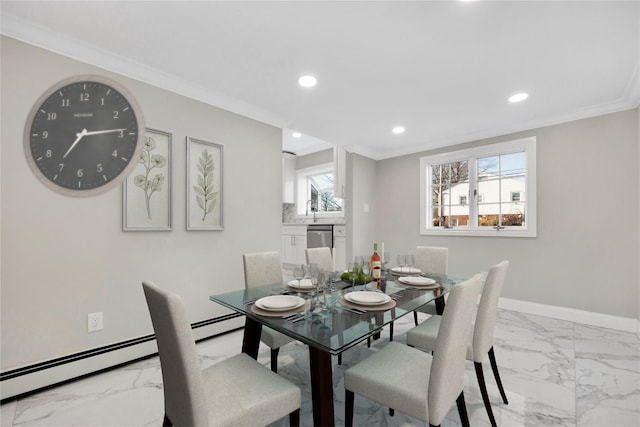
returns {"hour": 7, "minute": 14}
